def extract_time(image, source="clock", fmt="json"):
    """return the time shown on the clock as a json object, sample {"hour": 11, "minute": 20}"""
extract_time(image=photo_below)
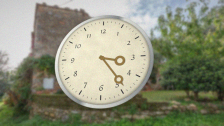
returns {"hour": 3, "minute": 24}
